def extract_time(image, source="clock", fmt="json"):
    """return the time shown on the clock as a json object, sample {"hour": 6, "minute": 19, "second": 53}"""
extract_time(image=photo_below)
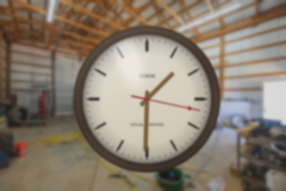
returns {"hour": 1, "minute": 30, "second": 17}
